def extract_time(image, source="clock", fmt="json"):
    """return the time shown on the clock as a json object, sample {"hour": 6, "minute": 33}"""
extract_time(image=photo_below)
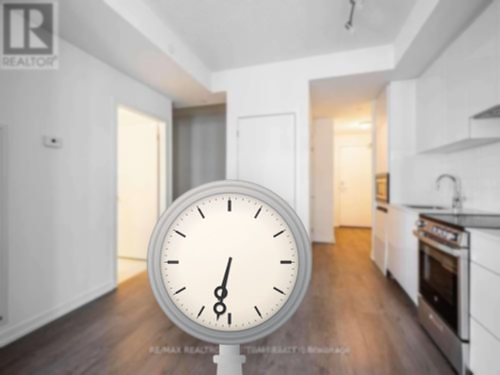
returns {"hour": 6, "minute": 32}
